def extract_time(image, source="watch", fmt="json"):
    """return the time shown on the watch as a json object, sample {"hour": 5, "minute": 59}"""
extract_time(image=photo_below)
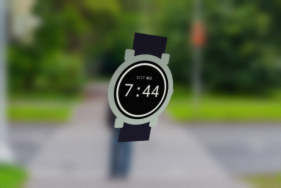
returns {"hour": 7, "minute": 44}
